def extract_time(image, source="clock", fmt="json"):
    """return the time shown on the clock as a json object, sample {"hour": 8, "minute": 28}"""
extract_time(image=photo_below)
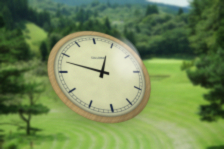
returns {"hour": 12, "minute": 48}
